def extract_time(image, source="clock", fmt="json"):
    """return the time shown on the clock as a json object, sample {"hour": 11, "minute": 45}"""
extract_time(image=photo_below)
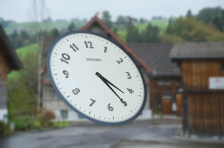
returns {"hour": 4, "minute": 25}
